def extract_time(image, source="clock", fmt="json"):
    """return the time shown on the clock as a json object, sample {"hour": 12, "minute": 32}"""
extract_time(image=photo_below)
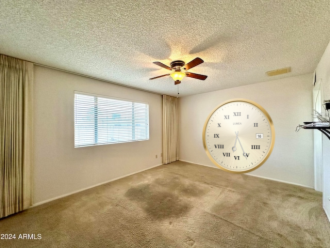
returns {"hour": 6, "minute": 26}
